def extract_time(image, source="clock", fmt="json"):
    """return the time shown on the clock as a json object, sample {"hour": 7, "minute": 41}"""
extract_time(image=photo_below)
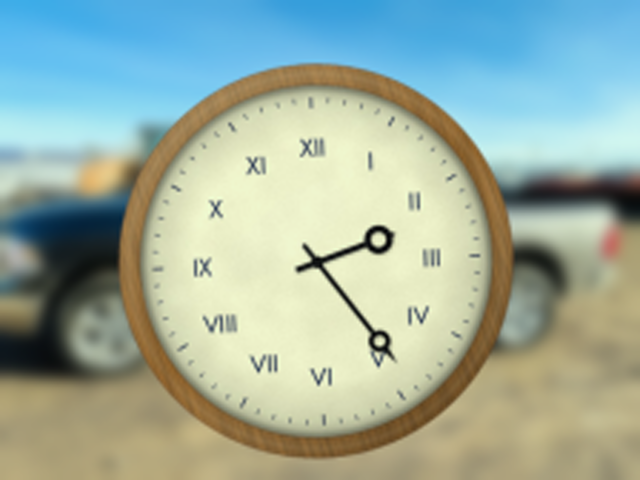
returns {"hour": 2, "minute": 24}
